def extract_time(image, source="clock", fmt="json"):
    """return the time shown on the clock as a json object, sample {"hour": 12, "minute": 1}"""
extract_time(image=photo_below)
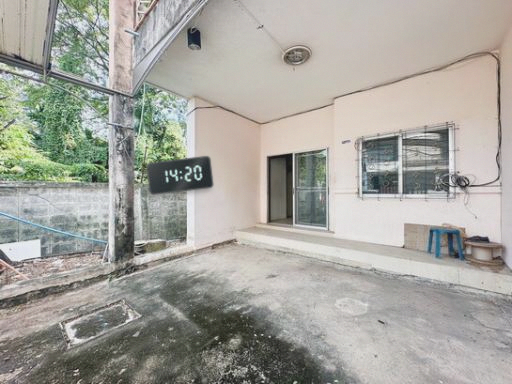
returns {"hour": 14, "minute": 20}
